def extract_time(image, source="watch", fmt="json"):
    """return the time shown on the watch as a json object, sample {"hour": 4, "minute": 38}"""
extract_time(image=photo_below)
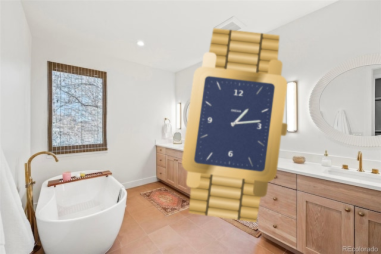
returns {"hour": 1, "minute": 13}
